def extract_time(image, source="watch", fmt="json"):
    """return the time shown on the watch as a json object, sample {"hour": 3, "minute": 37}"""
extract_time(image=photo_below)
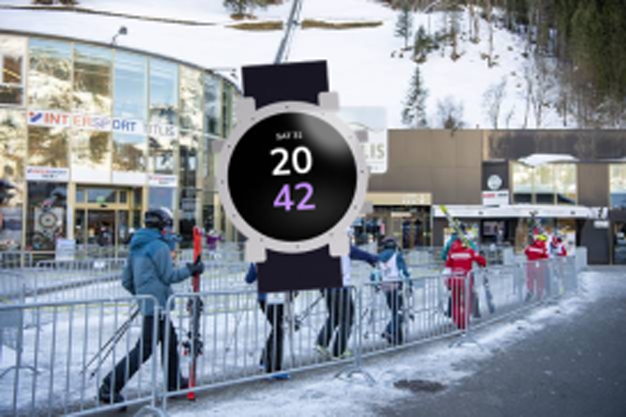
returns {"hour": 20, "minute": 42}
